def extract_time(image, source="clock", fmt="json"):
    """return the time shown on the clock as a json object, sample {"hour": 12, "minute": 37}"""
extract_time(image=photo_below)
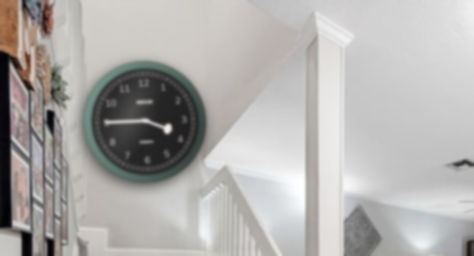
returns {"hour": 3, "minute": 45}
